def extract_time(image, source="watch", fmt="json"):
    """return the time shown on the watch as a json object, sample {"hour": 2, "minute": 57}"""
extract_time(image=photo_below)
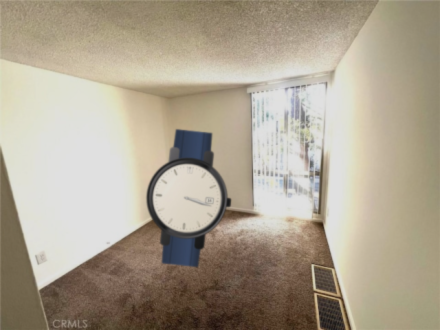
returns {"hour": 3, "minute": 17}
